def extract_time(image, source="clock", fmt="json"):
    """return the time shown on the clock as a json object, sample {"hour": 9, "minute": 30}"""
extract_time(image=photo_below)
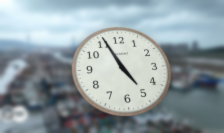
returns {"hour": 4, "minute": 56}
